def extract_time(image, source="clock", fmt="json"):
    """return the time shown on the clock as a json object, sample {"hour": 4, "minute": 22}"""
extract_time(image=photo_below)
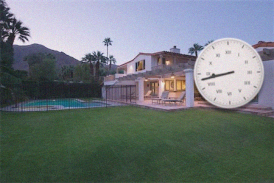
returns {"hour": 8, "minute": 43}
